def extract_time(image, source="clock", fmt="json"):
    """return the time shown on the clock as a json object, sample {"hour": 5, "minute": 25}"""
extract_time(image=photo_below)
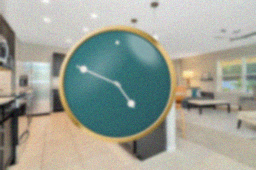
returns {"hour": 4, "minute": 49}
